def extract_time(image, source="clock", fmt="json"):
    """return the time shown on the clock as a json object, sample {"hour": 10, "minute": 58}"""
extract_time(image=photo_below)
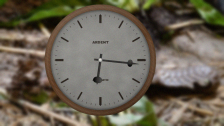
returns {"hour": 6, "minute": 16}
